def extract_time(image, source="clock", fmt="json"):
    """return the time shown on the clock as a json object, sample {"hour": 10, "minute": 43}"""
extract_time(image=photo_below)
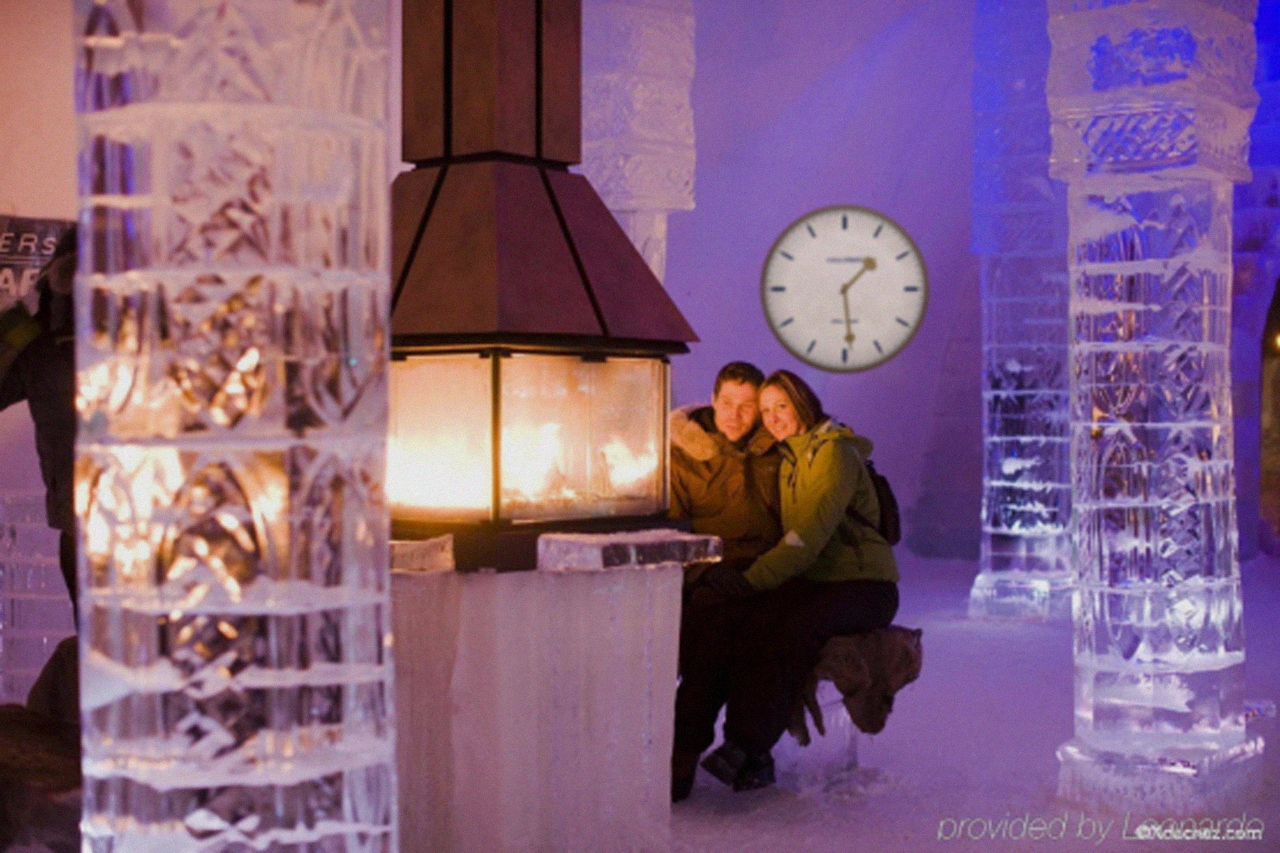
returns {"hour": 1, "minute": 29}
